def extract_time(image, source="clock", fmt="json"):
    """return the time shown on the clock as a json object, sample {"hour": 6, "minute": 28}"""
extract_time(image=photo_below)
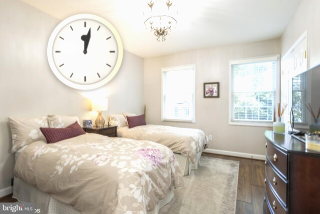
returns {"hour": 12, "minute": 2}
